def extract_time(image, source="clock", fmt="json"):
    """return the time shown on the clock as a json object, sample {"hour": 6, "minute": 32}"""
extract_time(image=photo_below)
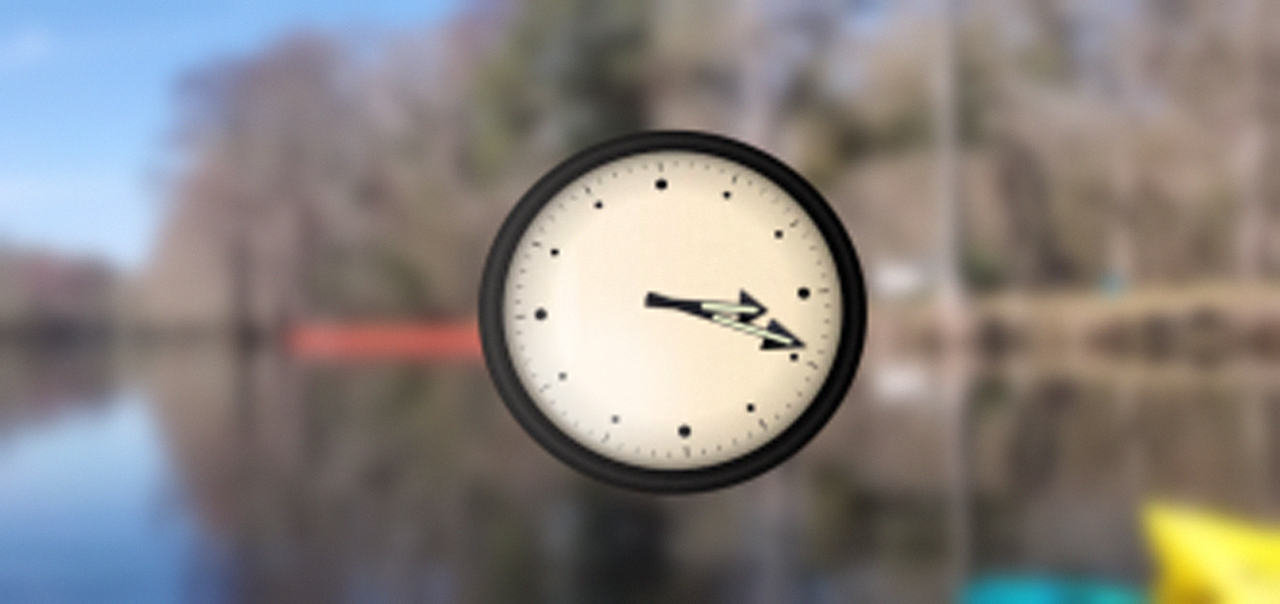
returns {"hour": 3, "minute": 19}
